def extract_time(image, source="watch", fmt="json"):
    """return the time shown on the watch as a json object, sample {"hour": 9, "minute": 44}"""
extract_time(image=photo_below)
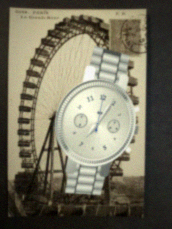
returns {"hour": 7, "minute": 4}
